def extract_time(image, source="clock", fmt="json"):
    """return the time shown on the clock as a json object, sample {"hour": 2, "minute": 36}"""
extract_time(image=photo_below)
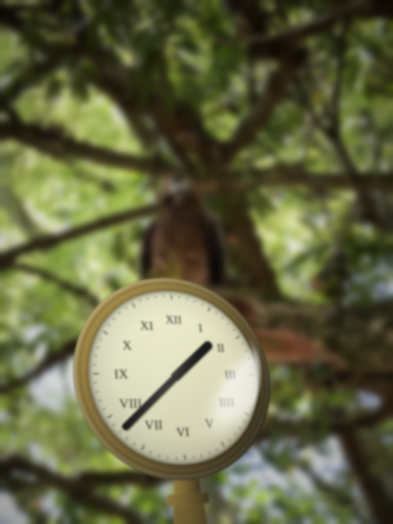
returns {"hour": 1, "minute": 38}
